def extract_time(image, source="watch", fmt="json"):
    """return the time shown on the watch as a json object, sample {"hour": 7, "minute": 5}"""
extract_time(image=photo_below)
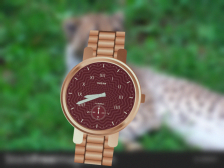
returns {"hour": 8, "minute": 41}
